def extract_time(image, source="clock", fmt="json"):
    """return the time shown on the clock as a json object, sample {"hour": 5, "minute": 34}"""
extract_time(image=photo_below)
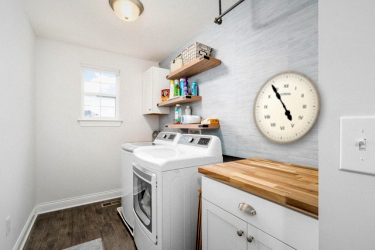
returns {"hour": 4, "minute": 54}
